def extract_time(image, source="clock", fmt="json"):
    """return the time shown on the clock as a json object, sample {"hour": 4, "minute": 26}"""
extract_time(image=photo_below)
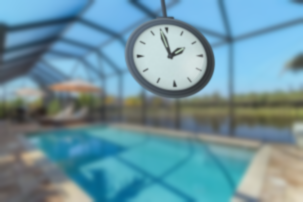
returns {"hour": 1, "minute": 58}
